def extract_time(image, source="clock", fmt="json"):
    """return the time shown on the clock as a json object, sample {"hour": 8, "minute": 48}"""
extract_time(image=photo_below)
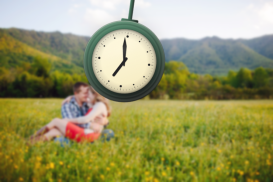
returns {"hour": 6, "minute": 59}
